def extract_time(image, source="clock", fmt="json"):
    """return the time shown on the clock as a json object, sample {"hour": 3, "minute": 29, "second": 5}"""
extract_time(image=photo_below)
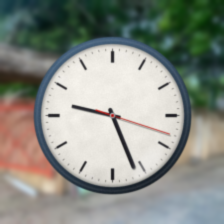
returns {"hour": 9, "minute": 26, "second": 18}
